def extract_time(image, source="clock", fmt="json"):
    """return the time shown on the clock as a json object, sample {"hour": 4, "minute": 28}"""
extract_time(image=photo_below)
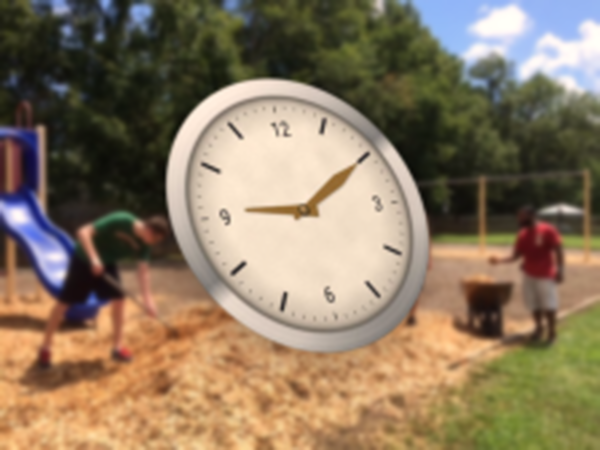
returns {"hour": 9, "minute": 10}
